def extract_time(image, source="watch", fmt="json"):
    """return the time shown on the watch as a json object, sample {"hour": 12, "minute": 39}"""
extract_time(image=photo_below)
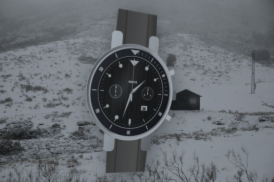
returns {"hour": 1, "minute": 33}
